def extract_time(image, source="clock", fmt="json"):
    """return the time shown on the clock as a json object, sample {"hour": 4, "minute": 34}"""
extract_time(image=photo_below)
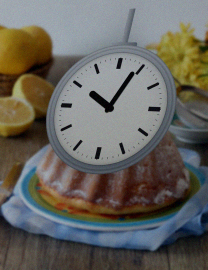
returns {"hour": 10, "minute": 4}
